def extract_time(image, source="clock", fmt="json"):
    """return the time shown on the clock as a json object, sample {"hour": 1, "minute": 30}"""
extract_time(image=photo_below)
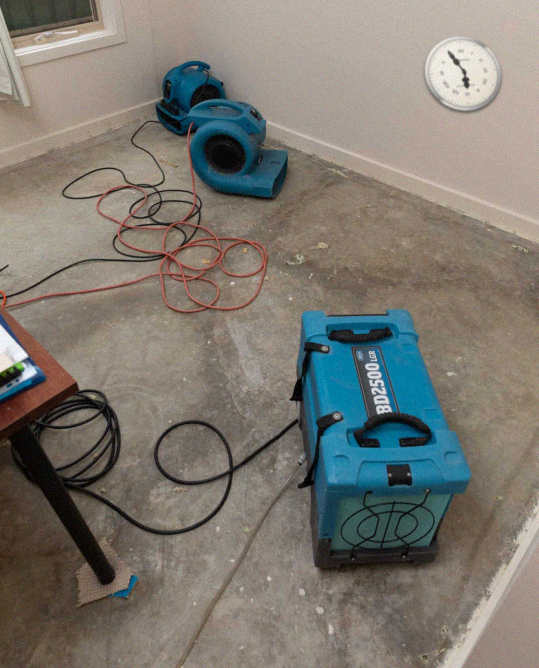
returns {"hour": 5, "minute": 55}
